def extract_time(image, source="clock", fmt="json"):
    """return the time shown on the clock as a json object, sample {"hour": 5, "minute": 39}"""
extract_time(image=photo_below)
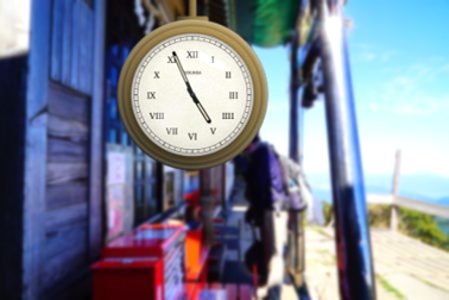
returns {"hour": 4, "minute": 56}
